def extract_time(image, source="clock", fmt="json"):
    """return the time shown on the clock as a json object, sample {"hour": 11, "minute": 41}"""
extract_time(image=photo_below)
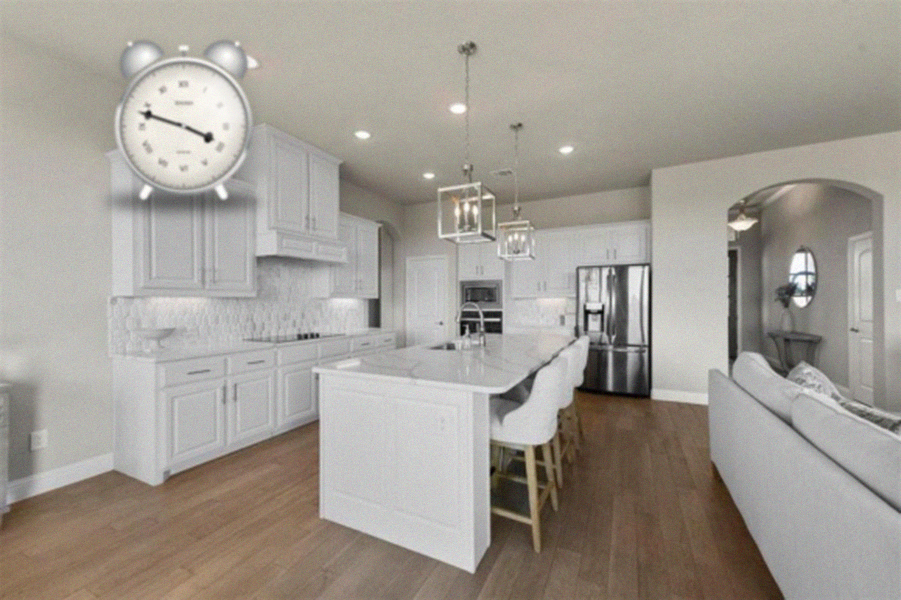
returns {"hour": 3, "minute": 48}
